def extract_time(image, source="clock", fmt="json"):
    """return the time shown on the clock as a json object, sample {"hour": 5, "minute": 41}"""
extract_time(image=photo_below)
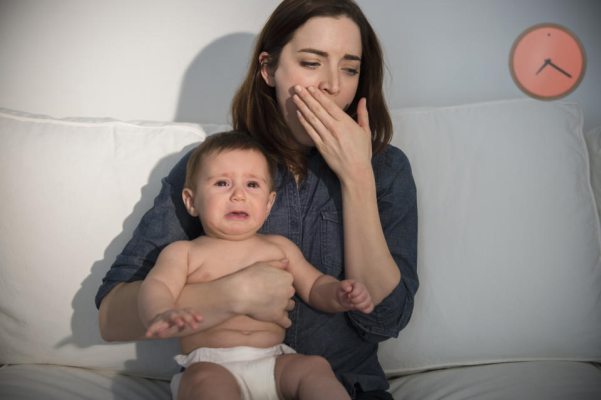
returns {"hour": 7, "minute": 20}
